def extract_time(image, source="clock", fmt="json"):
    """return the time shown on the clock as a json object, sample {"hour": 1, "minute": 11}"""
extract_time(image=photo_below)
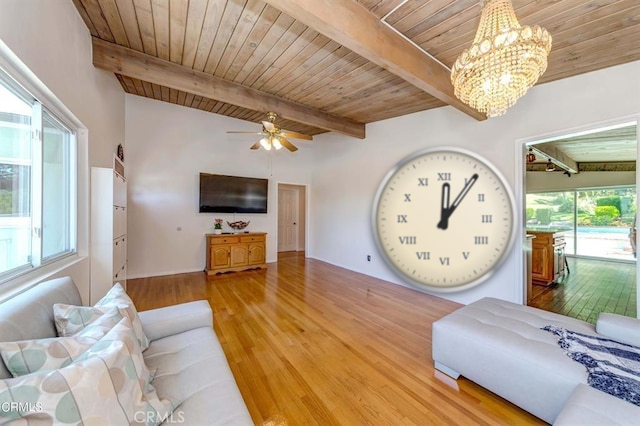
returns {"hour": 12, "minute": 6}
